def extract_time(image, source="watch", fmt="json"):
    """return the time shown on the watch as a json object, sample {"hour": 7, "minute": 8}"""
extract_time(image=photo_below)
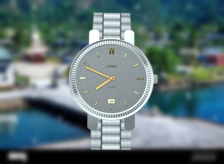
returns {"hour": 7, "minute": 49}
